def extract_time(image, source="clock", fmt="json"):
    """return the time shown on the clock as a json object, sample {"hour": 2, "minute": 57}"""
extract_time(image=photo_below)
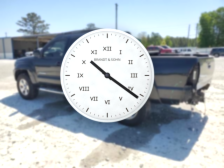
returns {"hour": 10, "minute": 21}
